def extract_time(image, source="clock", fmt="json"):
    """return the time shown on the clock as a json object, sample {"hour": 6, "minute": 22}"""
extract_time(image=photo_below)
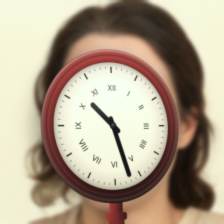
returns {"hour": 10, "minute": 27}
